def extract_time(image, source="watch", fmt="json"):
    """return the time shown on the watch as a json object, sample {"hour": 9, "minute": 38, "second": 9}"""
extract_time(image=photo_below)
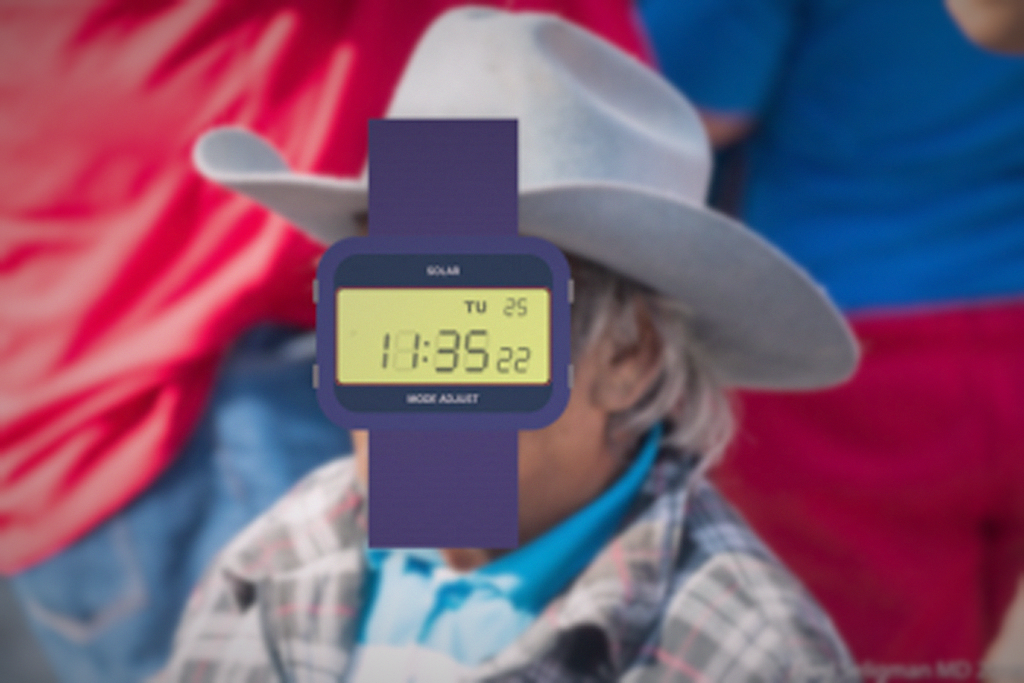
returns {"hour": 11, "minute": 35, "second": 22}
